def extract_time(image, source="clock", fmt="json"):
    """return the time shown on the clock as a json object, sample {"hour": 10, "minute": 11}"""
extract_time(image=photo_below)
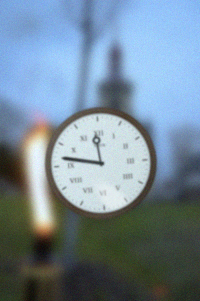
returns {"hour": 11, "minute": 47}
